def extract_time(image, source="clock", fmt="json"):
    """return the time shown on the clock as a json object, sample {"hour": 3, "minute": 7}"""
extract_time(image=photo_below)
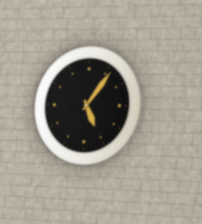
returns {"hour": 5, "minute": 6}
